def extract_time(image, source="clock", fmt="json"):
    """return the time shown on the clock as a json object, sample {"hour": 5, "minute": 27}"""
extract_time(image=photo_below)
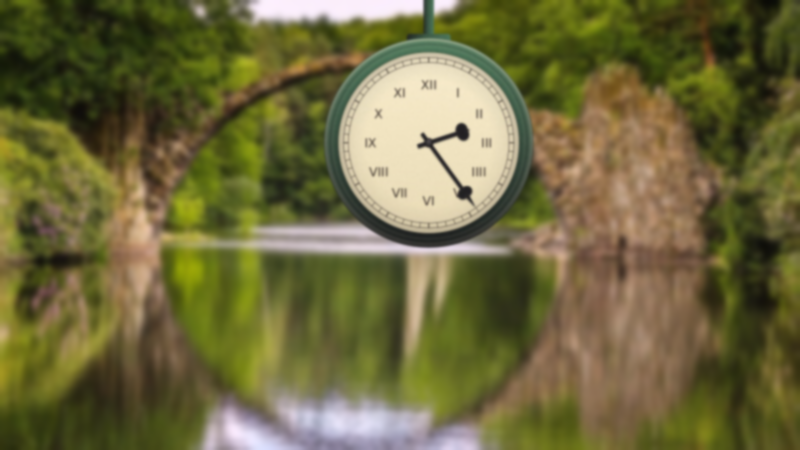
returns {"hour": 2, "minute": 24}
